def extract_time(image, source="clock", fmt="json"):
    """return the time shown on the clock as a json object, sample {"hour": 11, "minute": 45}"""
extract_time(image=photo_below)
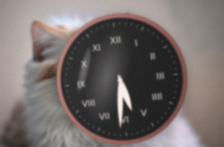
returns {"hour": 5, "minute": 31}
